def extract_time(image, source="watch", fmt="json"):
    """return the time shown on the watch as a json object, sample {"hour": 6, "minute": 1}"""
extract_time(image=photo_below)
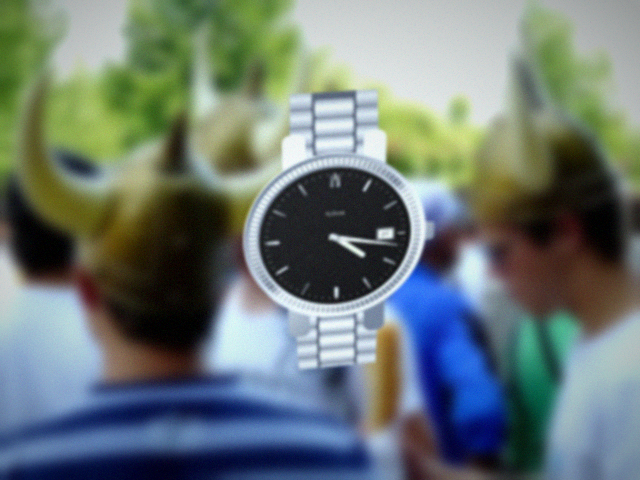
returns {"hour": 4, "minute": 17}
